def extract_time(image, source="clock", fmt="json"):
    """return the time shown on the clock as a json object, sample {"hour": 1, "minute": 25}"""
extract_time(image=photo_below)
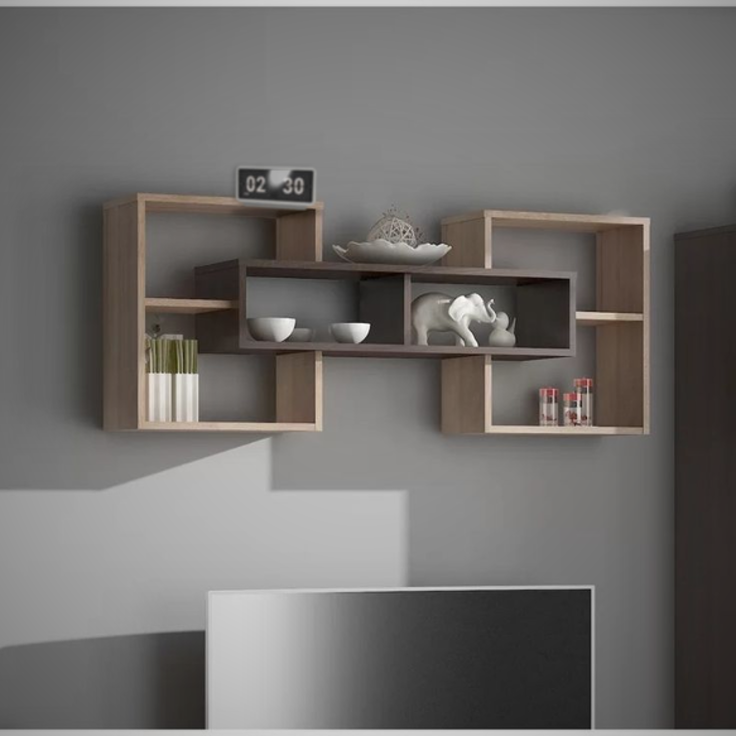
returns {"hour": 2, "minute": 30}
